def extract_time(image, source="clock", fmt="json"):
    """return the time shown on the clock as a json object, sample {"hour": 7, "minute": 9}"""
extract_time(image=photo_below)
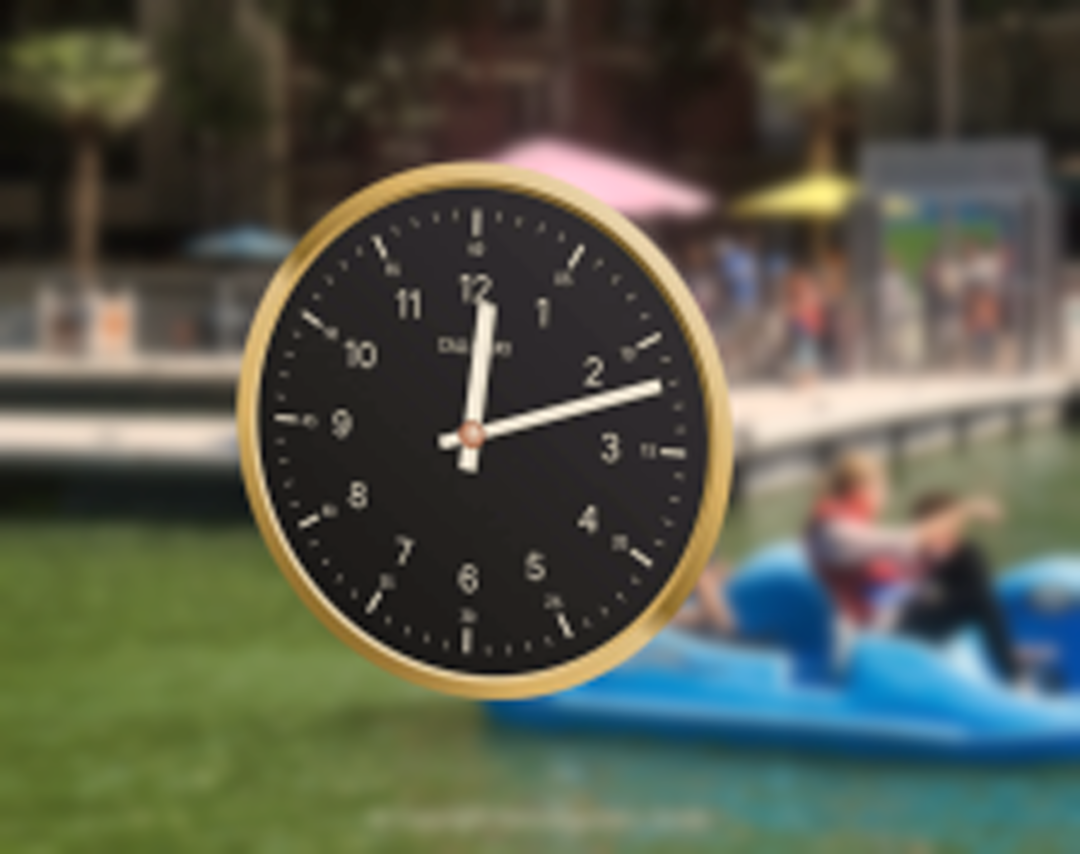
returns {"hour": 12, "minute": 12}
